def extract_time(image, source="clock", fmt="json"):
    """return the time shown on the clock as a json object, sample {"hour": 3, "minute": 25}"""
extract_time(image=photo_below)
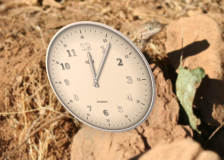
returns {"hour": 12, "minute": 6}
